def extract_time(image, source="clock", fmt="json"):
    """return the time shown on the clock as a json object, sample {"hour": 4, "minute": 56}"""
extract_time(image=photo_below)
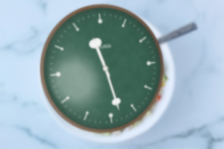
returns {"hour": 11, "minute": 28}
